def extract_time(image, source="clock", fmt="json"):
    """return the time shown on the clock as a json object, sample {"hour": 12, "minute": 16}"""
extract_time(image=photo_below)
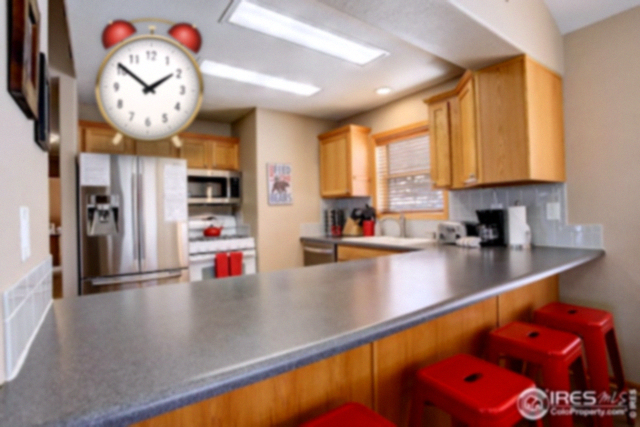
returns {"hour": 1, "minute": 51}
